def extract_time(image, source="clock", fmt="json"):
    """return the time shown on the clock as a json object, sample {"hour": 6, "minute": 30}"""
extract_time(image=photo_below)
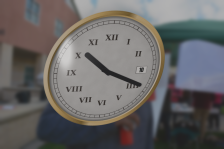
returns {"hour": 10, "minute": 19}
